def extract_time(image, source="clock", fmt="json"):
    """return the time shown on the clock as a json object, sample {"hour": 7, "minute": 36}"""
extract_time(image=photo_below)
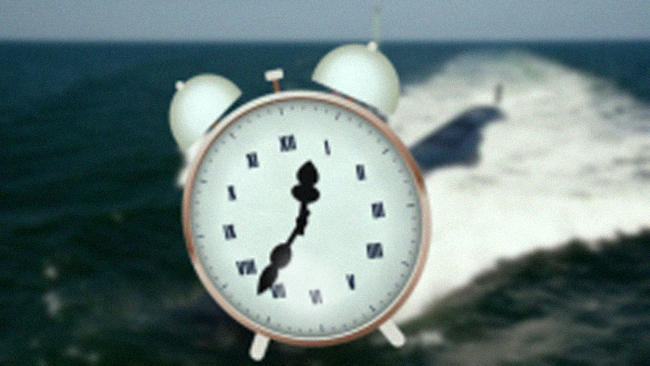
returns {"hour": 12, "minute": 37}
